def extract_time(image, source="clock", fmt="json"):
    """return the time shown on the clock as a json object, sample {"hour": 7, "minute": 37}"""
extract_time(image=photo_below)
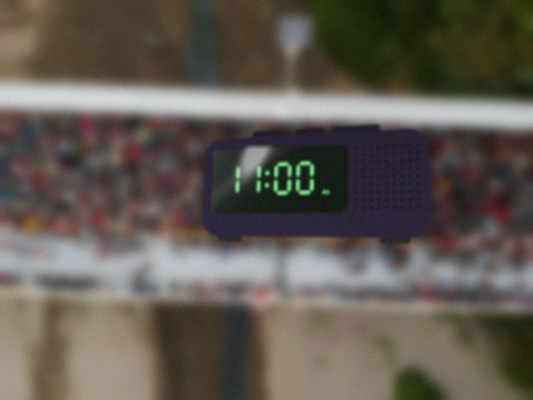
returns {"hour": 11, "minute": 0}
